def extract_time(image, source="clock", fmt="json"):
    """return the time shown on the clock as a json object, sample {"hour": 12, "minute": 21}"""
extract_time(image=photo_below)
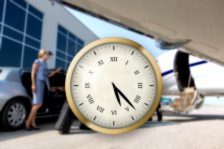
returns {"hour": 5, "minute": 23}
